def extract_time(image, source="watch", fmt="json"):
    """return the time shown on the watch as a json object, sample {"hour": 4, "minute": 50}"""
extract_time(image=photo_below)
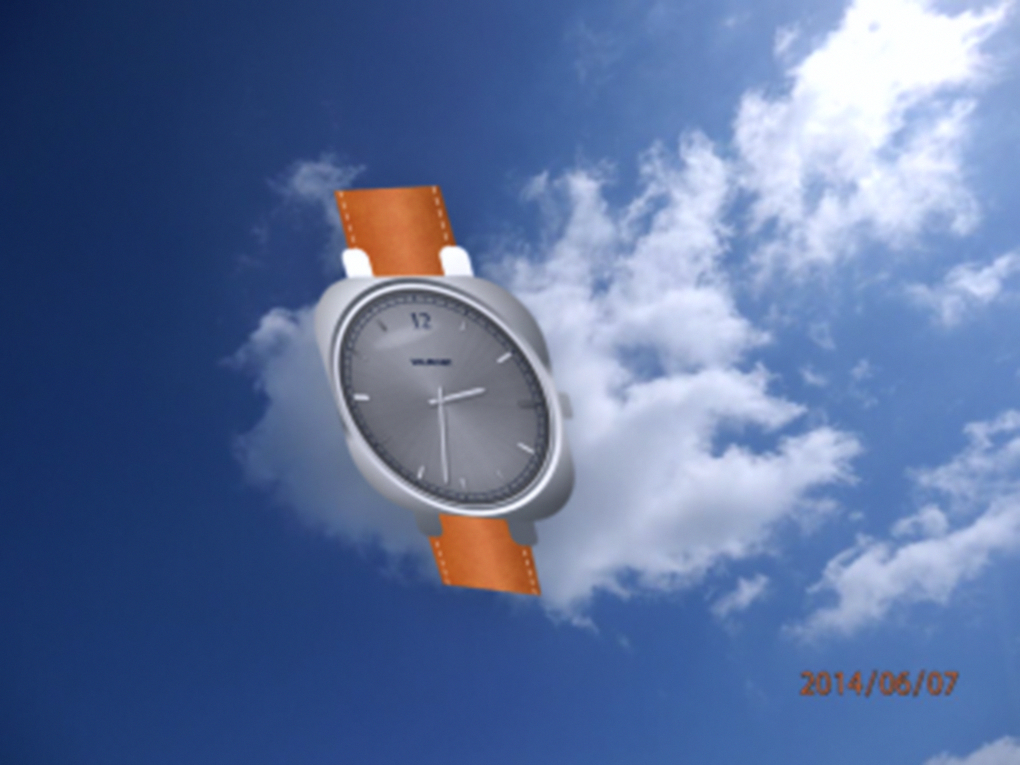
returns {"hour": 2, "minute": 32}
